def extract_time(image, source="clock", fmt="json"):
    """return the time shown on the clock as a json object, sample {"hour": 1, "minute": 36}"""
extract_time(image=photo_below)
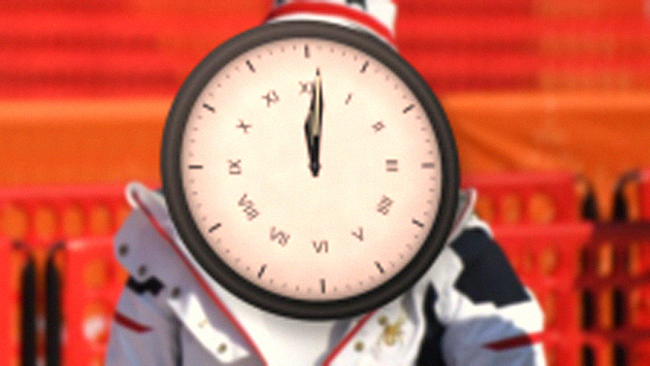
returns {"hour": 12, "minute": 1}
